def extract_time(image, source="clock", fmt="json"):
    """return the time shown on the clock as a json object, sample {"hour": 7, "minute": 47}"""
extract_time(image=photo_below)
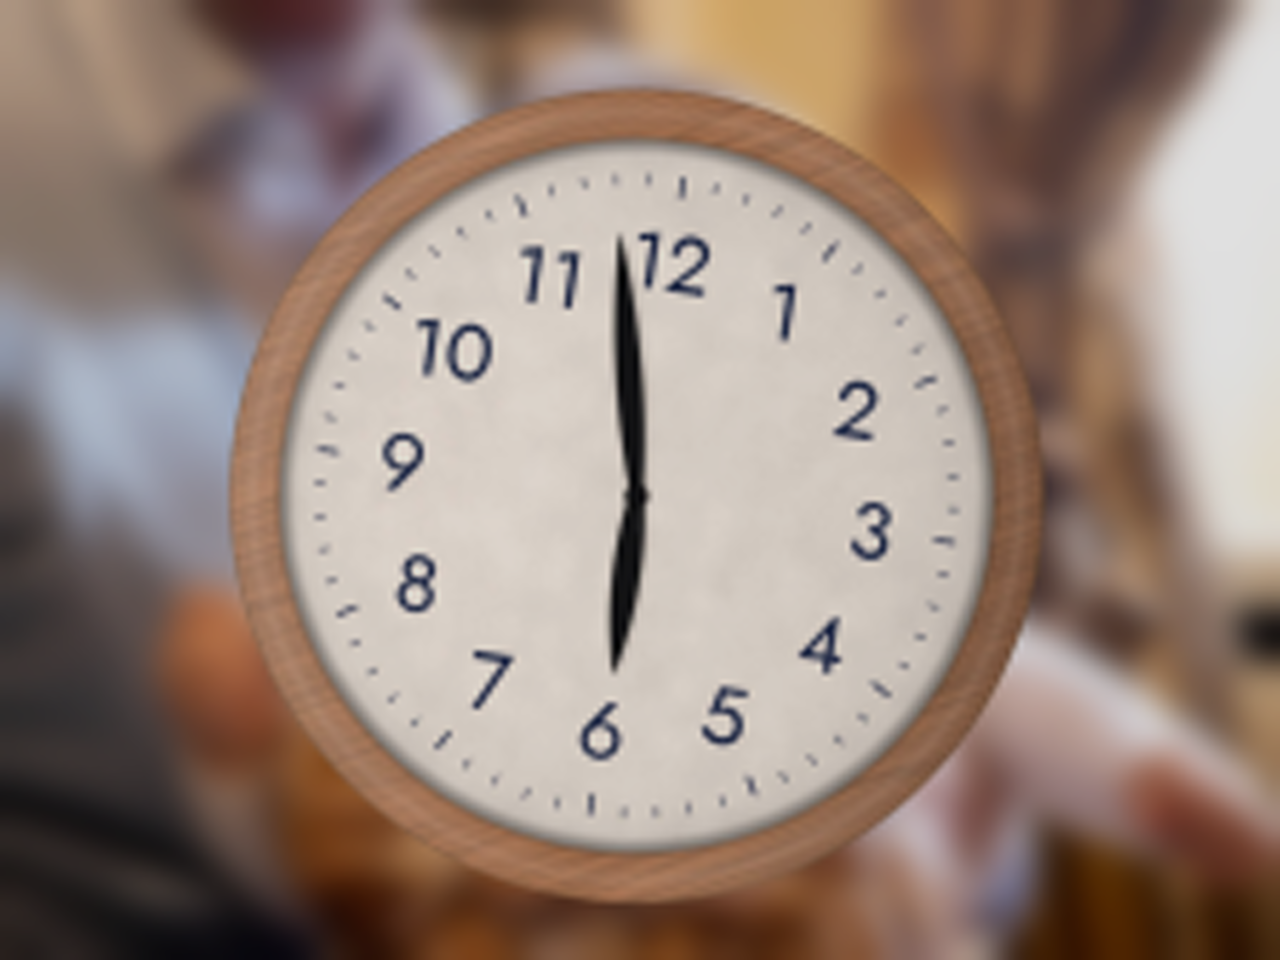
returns {"hour": 5, "minute": 58}
